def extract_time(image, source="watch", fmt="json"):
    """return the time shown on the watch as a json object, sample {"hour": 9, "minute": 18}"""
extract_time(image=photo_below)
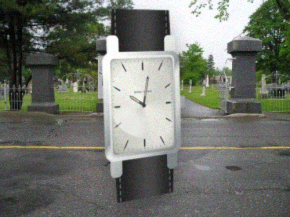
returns {"hour": 10, "minute": 2}
